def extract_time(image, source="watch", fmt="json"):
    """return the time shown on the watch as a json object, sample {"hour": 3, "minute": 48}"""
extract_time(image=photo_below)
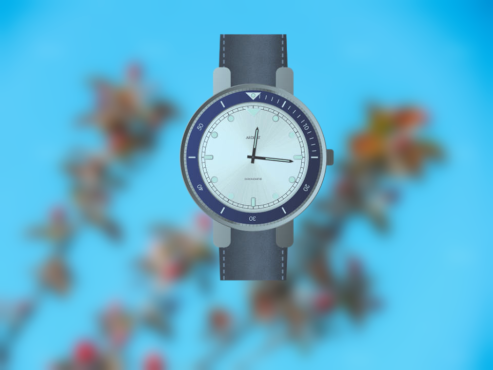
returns {"hour": 12, "minute": 16}
